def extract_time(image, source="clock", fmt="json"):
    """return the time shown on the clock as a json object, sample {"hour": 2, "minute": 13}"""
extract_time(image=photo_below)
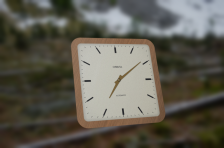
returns {"hour": 7, "minute": 9}
